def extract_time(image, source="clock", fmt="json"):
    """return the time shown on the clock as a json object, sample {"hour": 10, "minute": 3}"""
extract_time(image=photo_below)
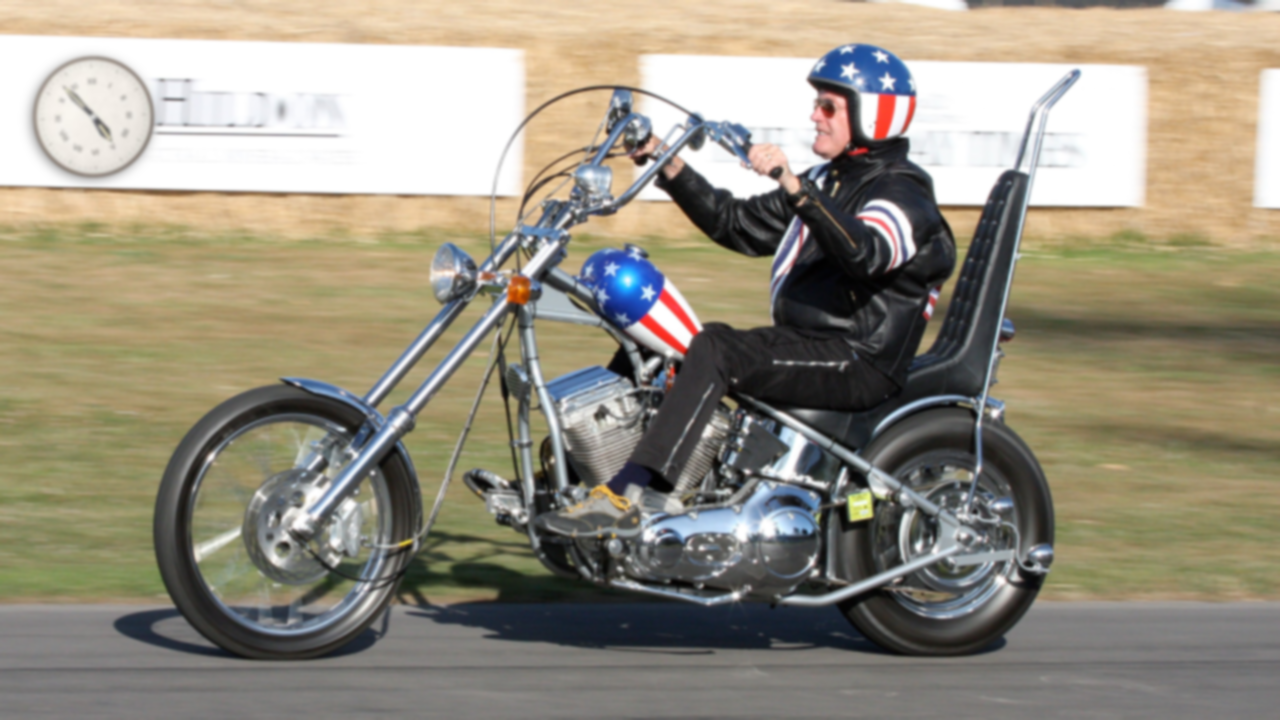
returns {"hour": 4, "minute": 53}
